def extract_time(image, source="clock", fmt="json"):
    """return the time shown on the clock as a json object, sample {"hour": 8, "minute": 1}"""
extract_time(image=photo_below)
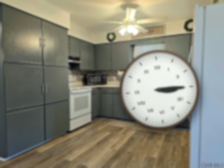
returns {"hour": 3, "minute": 15}
